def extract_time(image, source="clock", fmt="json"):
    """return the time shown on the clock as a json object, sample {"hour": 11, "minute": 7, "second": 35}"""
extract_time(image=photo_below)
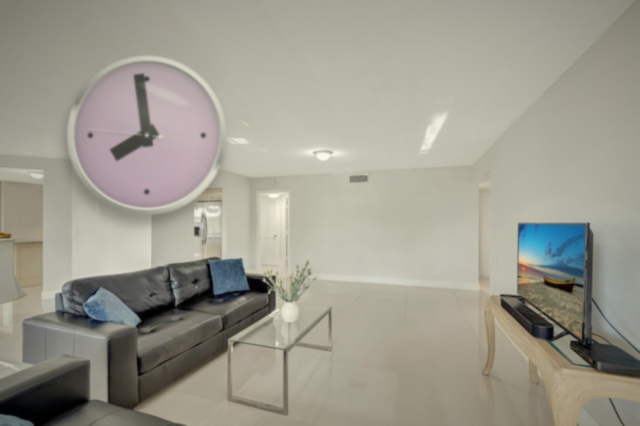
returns {"hour": 7, "minute": 58, "second": 46}
